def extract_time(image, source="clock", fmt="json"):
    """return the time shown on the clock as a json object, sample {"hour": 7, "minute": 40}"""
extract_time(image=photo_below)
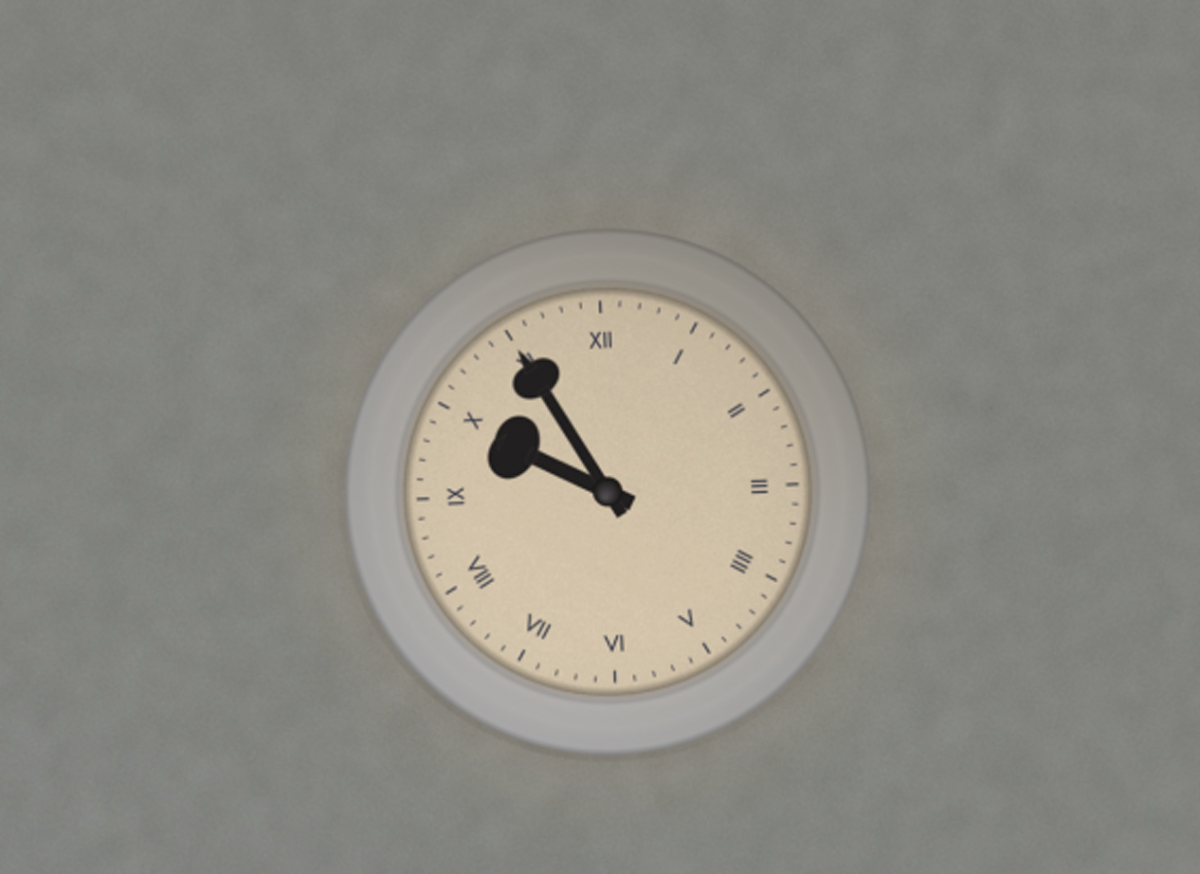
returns {"hour": 9, "minute": 55}
